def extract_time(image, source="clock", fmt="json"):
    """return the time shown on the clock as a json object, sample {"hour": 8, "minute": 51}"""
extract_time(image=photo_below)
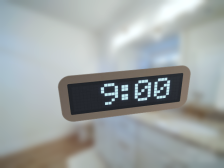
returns {"hour": 9, "minute": 0}
